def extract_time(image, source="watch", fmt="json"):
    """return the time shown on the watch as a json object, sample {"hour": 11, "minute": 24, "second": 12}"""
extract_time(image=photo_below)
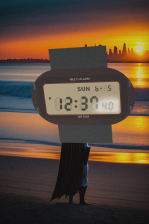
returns {"hour": 12, "minute": 37, "second": 40}
